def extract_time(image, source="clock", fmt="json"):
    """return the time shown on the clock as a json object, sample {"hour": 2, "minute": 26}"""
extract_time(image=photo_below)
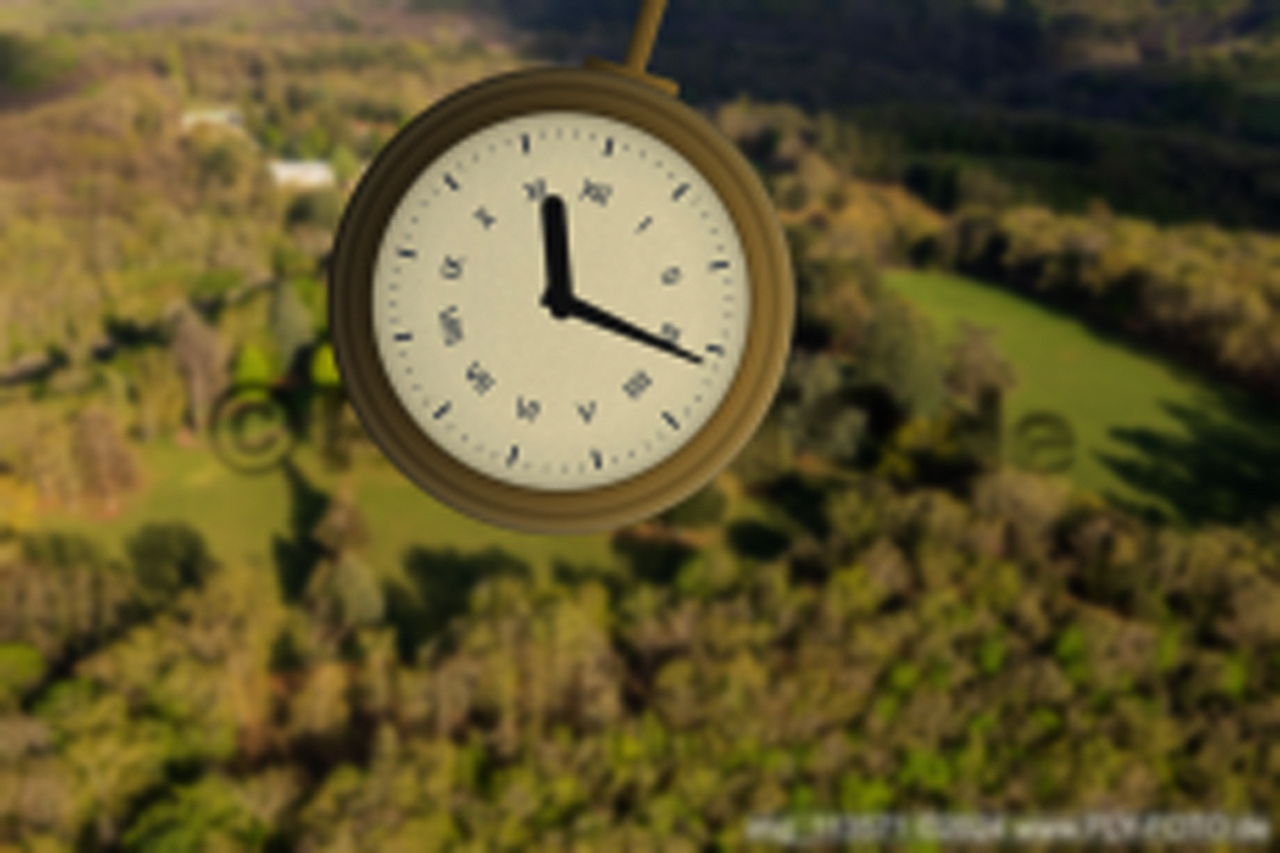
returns {"hour": 11, "minute": 16}
